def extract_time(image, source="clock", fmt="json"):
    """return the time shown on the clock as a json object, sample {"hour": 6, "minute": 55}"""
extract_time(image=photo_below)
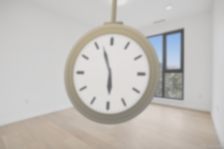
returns {"hour": 5, "minute": 57}
